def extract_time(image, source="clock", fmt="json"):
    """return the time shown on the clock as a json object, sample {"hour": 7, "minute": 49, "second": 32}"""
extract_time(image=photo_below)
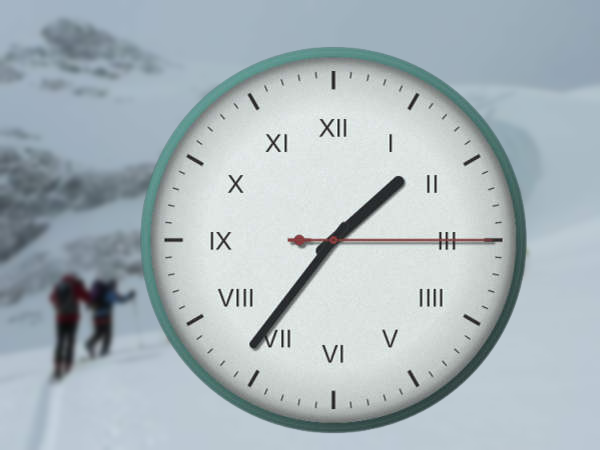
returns {"hour": 1, "minute": 36, "second": 15}
